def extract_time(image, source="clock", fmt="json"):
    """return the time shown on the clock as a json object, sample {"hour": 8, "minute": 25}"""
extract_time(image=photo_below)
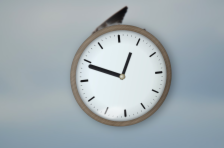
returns {"hour": 12, "minute": 49}
